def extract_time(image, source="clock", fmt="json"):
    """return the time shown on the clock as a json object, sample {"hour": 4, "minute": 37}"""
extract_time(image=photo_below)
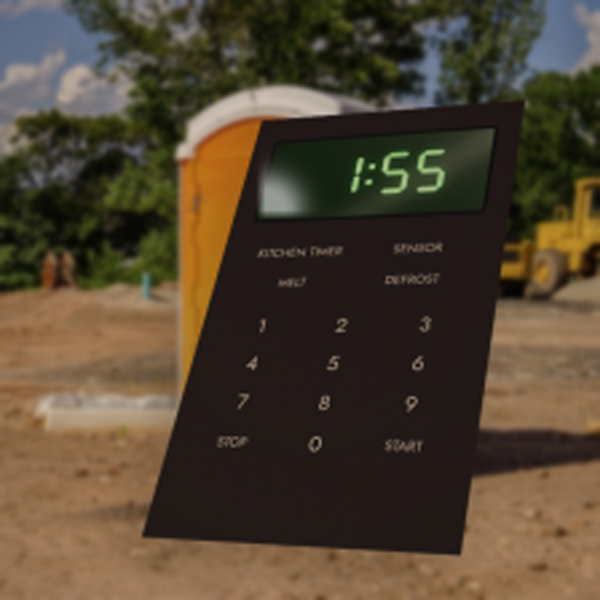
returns {"hour": 1, "minute": 55}
